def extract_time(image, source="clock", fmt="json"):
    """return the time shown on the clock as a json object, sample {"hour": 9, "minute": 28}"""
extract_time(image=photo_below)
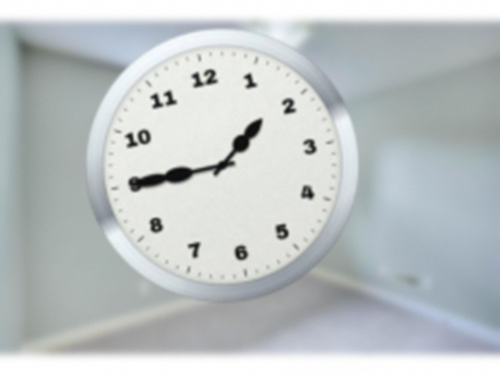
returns {"hour": 1, "minute": 45}
